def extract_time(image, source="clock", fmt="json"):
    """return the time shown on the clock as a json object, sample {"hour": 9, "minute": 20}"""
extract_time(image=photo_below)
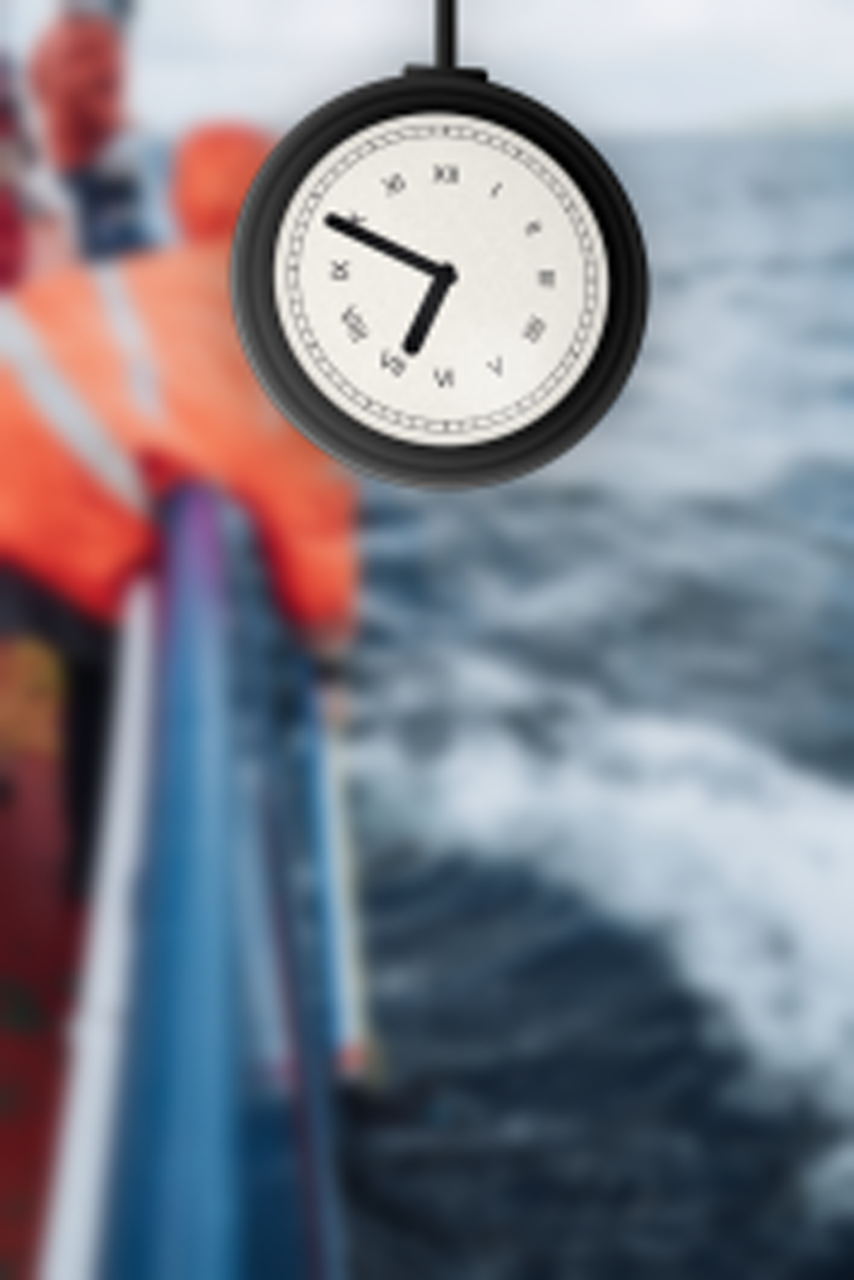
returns {"hour": 6, "minute": 49}
